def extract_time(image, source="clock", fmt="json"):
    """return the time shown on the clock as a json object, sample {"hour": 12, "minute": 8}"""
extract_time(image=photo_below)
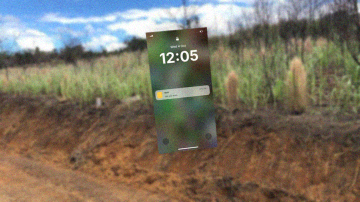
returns {"hour": 12, "minute": 5}
